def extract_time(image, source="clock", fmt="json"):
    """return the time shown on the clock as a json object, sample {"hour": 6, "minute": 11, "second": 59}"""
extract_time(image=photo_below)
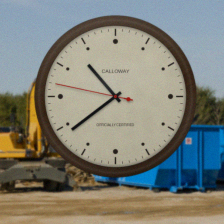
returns {"hour": 10, "minute": 38, "second": 47}
